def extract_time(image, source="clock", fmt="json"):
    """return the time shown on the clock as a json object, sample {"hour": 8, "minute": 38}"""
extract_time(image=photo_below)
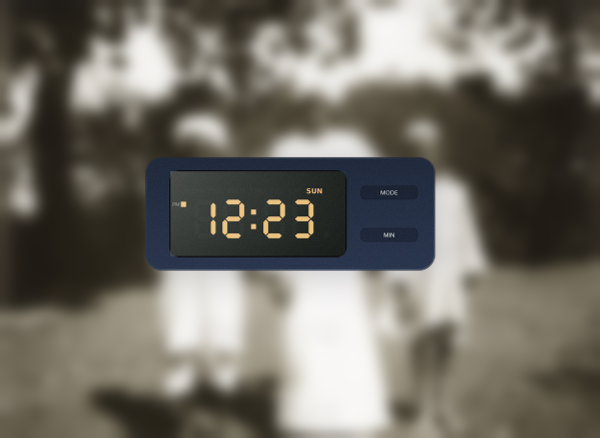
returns {"hour": 12, "minute": 23}
